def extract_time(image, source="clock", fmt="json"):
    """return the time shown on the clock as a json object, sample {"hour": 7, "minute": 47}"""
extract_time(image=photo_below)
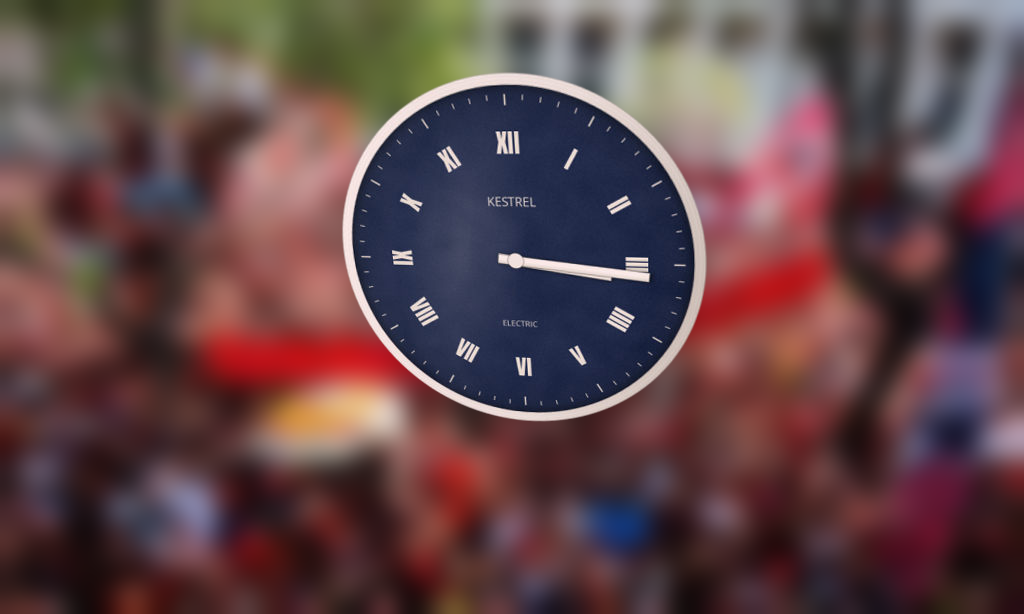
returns {"hour": 3, "minute": 16}
